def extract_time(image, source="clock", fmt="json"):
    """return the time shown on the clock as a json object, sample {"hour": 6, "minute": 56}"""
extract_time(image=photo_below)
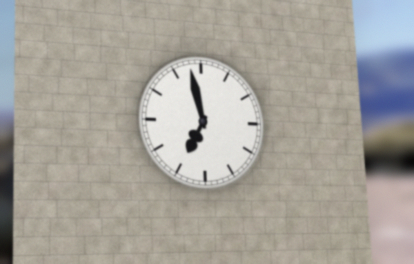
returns {"hour": 6, "minute": 58}
